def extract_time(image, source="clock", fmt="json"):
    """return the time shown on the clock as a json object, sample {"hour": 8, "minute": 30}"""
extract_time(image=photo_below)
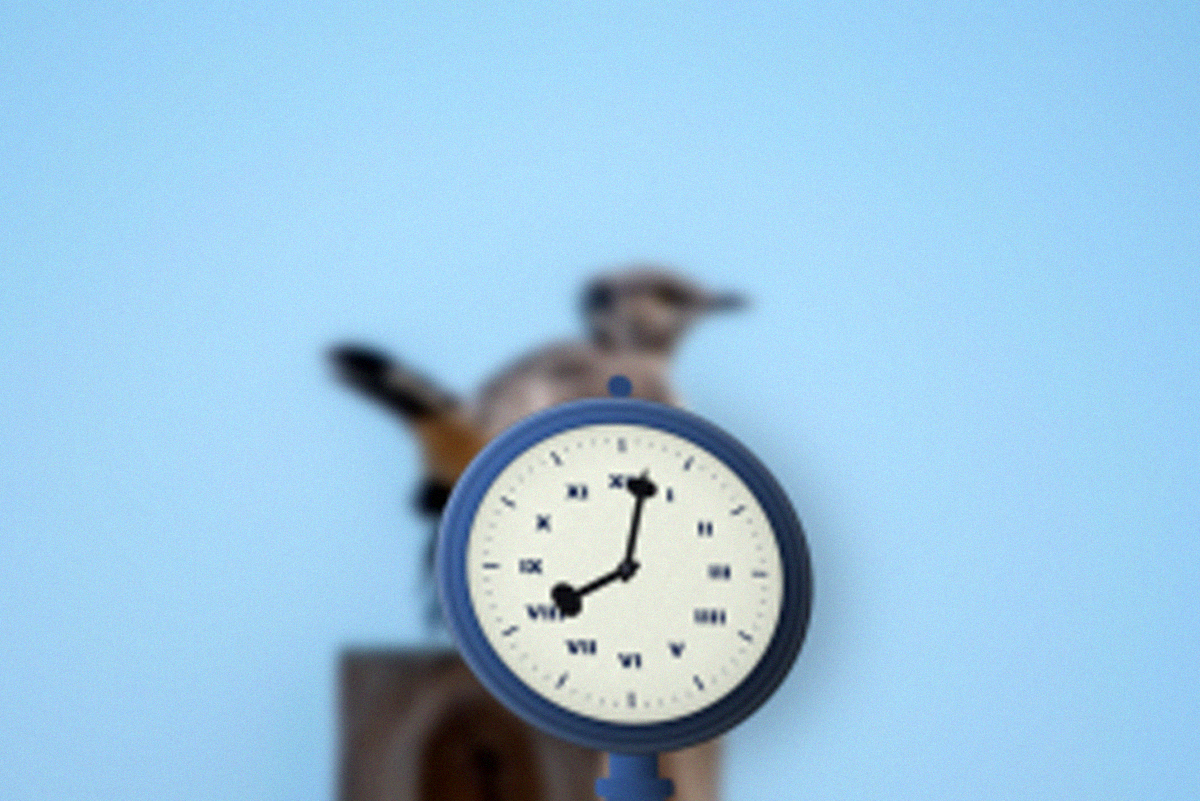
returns {"hour": 8, "minute": 2}
